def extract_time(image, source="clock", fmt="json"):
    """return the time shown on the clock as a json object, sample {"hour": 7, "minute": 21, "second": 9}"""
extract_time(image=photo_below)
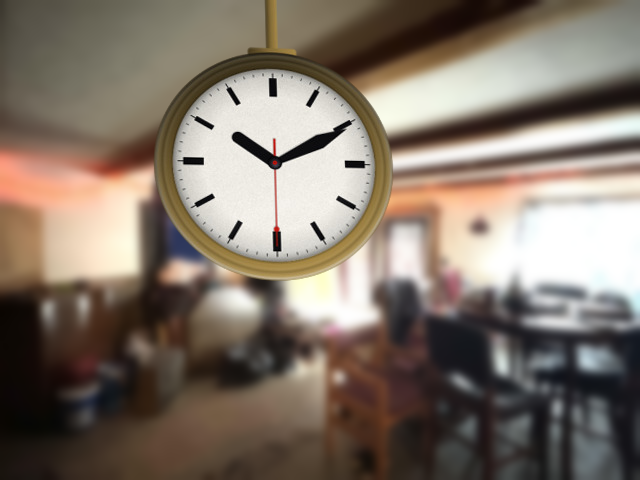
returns {"hour": 10, "minute": 10, "second": 30}
